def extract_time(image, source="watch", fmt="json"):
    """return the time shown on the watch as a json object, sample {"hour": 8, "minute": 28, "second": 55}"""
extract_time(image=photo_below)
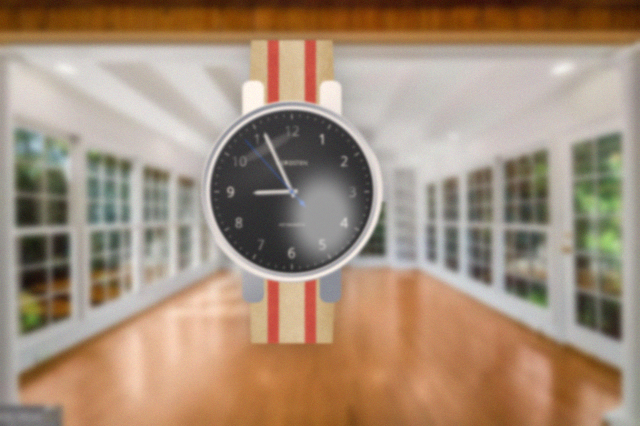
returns {"hour": 8, "minute": 55, "second": 53}
